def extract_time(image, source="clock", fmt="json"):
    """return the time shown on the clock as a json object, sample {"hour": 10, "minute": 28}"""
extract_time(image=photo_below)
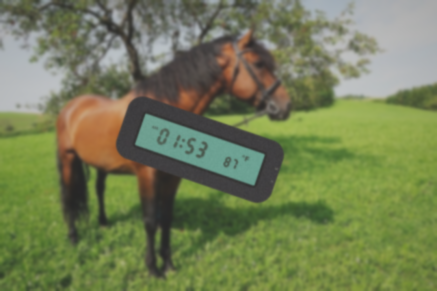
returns {"hour": 1, "minute": 53}
